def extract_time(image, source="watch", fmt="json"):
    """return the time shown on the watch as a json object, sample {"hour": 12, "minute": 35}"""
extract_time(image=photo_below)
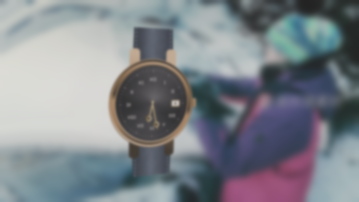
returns {"hour": 6, "minute": 28}
